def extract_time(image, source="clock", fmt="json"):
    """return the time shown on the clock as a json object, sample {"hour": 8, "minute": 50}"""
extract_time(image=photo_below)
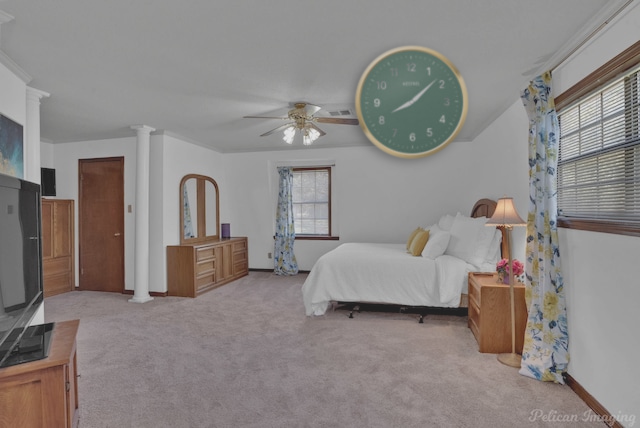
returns {"hour": 8, "minute": 8}
